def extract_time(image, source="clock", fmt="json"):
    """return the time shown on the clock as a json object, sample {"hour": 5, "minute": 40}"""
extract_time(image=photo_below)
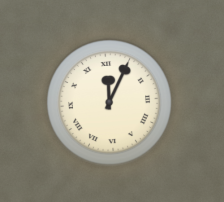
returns {"hour": 12, "minute": 5}
